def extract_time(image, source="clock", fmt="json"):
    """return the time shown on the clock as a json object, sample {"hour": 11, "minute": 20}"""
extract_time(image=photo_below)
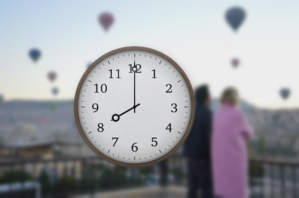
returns {"hour": 8, "minute": 0}
